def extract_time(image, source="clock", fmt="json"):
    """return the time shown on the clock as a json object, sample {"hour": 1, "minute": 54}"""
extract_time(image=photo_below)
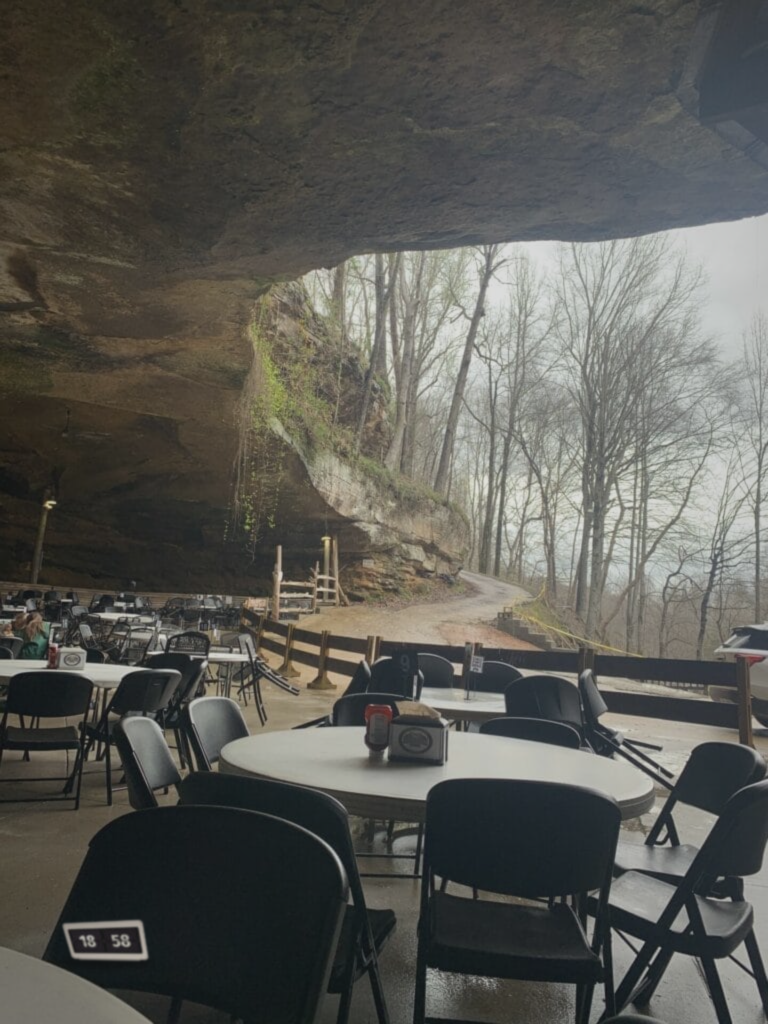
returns {"hour": 18, "minute": 58}
